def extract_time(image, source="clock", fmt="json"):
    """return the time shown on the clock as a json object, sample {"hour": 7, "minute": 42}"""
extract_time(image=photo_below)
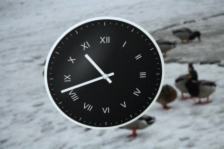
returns {"hour": 10, "minute": 42}
